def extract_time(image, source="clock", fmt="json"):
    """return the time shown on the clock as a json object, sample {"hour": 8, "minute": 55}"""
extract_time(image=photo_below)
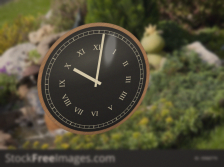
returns {"hour": 10, "minute": 1}
